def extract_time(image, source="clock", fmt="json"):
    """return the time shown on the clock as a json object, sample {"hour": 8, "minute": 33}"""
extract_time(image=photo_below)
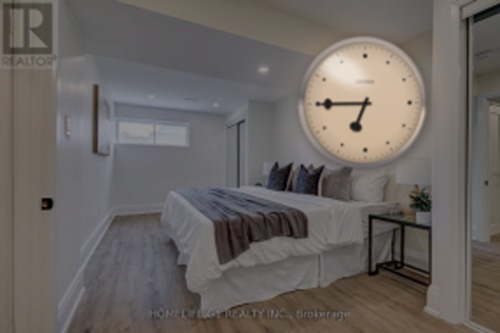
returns {"hour": 6, "minute": 45}
